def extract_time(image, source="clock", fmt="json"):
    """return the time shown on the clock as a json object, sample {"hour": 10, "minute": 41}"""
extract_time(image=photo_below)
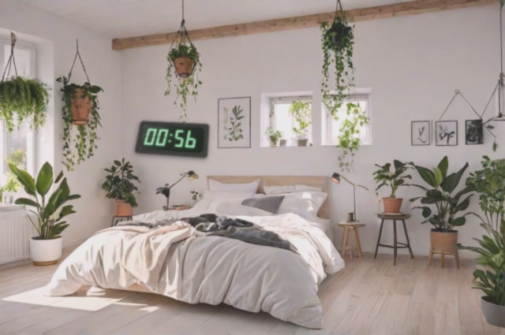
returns {"hour": 0, "minute": 56}
